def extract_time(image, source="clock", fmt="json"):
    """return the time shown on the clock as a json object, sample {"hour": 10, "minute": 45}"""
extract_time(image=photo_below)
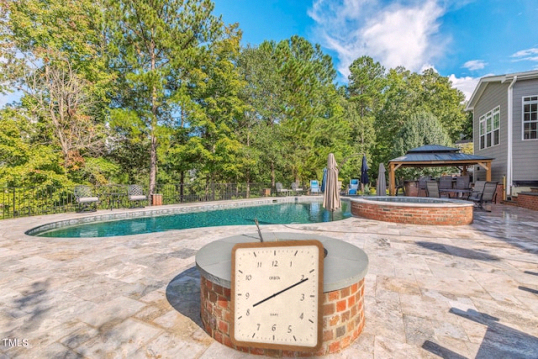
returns {"hour": 8, "minute": 11}
